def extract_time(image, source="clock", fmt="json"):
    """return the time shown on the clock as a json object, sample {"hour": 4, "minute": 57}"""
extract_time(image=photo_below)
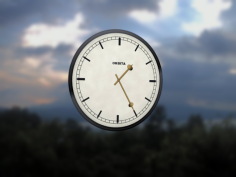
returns {"hour": 1, "minute": 25}
